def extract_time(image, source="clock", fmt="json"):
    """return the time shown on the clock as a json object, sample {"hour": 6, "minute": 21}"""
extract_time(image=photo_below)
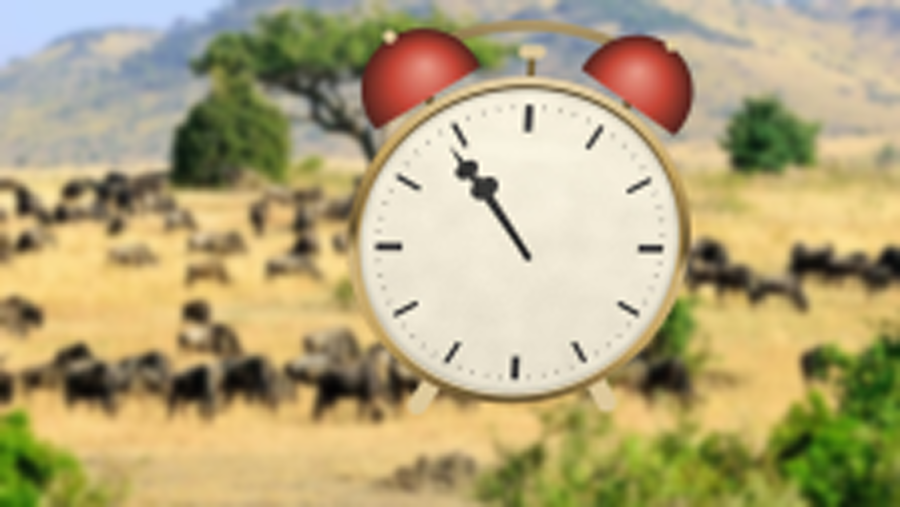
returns {"hour": 10, "minute": 54}
